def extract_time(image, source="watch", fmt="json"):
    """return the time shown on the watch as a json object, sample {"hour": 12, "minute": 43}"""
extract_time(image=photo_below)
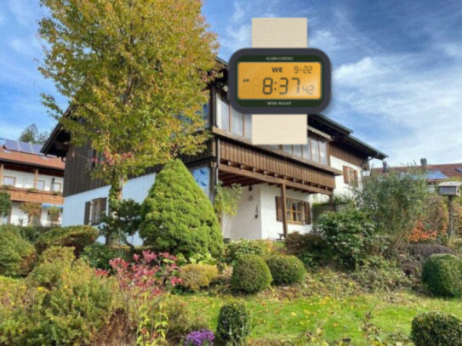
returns {"hour": 8, "minute": 37}
